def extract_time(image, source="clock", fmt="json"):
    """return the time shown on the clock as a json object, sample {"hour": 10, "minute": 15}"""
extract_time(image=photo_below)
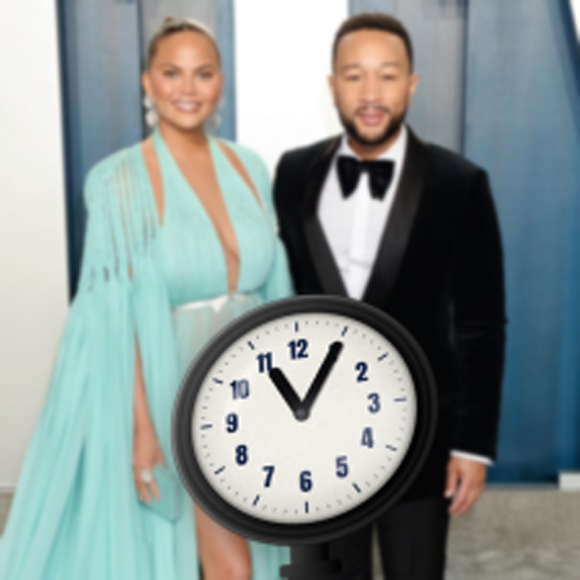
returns {"hour": 11, "minute": 5}
